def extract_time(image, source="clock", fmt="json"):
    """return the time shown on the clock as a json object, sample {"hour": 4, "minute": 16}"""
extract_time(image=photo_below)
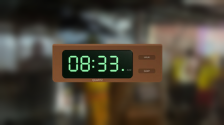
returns {"hour": 8, "minute": 33}
